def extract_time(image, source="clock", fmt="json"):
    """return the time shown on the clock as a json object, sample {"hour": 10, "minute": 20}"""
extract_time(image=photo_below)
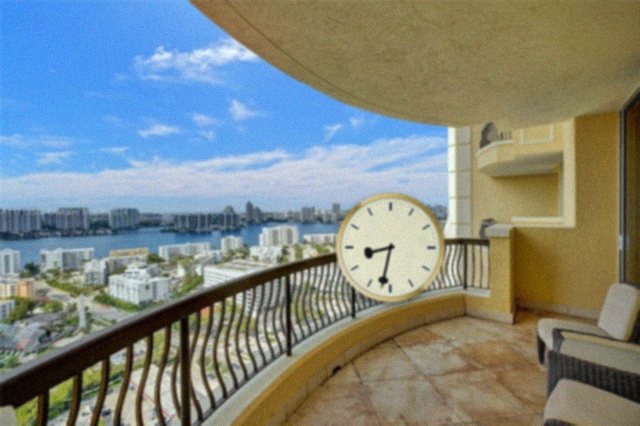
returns {"hour": 8, "minute": 32}
